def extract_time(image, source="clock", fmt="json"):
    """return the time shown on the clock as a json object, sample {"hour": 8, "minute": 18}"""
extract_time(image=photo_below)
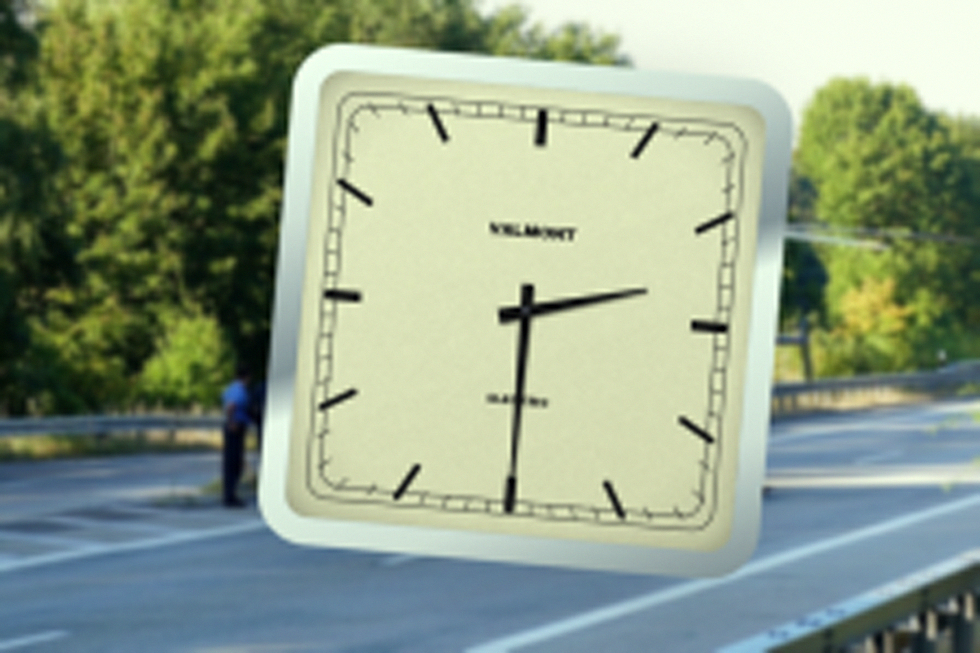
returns {"hour": 2, "minute": 30}
